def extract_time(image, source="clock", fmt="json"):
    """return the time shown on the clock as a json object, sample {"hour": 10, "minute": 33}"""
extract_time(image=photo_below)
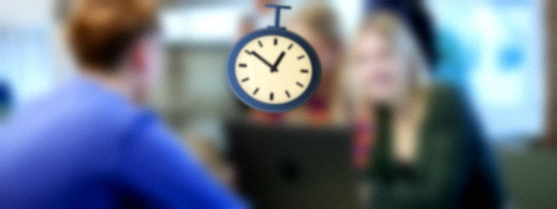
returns {"hour": 12, "minute": 51}
